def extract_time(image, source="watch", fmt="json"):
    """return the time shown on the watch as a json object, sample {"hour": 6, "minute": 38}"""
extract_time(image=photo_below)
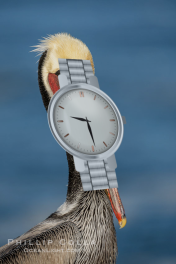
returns {"hour": 9, "minute": 29}
